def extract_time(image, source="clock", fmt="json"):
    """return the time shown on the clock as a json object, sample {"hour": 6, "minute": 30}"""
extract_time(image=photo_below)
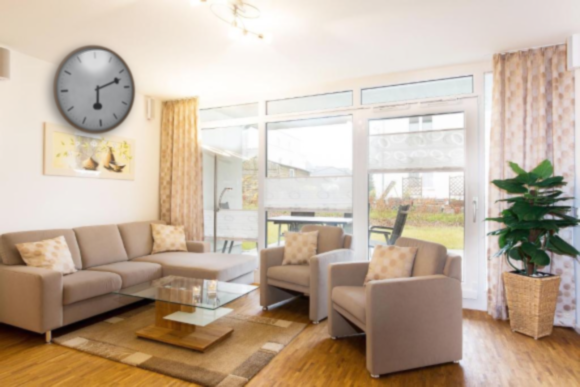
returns {"hour": 6, "minute": 12}
